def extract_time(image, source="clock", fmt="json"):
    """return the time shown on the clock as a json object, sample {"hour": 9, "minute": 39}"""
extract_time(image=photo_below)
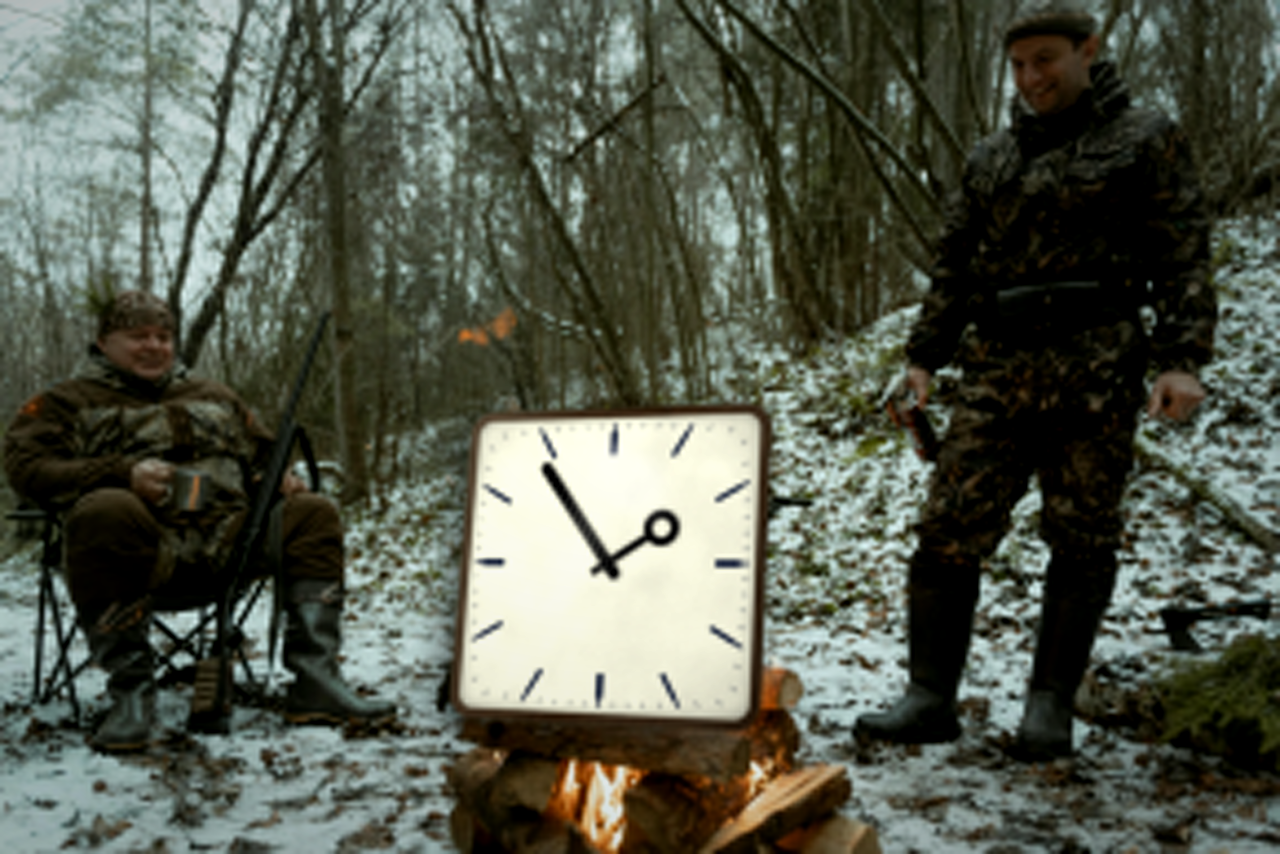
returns {"hour": 1, "minute": 54}
